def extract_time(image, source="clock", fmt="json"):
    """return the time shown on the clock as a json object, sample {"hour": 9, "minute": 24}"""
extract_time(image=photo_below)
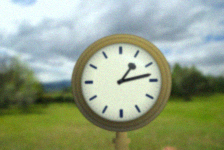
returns {"hour": 1, "minute": 13}
